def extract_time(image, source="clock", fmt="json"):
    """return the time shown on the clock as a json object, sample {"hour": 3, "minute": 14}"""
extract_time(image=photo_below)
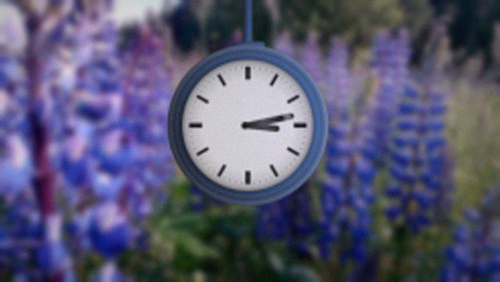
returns {"hour": 3, "minute": 13}
